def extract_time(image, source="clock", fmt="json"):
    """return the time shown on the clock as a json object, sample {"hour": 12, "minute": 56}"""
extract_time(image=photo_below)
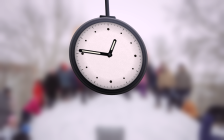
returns {"hour": 12, "minute": 46}
